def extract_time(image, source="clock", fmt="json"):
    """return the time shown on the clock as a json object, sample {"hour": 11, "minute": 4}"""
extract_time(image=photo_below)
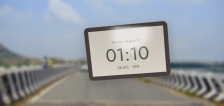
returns {"hour": 1, "minute": 10}
